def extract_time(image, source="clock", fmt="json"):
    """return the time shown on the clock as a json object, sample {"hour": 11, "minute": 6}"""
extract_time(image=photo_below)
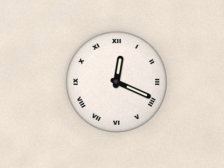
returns {"hour": 12, "minute": 19}
